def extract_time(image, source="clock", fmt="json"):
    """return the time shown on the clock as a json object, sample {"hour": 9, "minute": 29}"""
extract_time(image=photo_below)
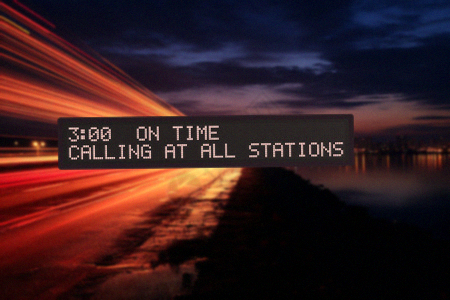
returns {"hour": 3, "minute": 0}
